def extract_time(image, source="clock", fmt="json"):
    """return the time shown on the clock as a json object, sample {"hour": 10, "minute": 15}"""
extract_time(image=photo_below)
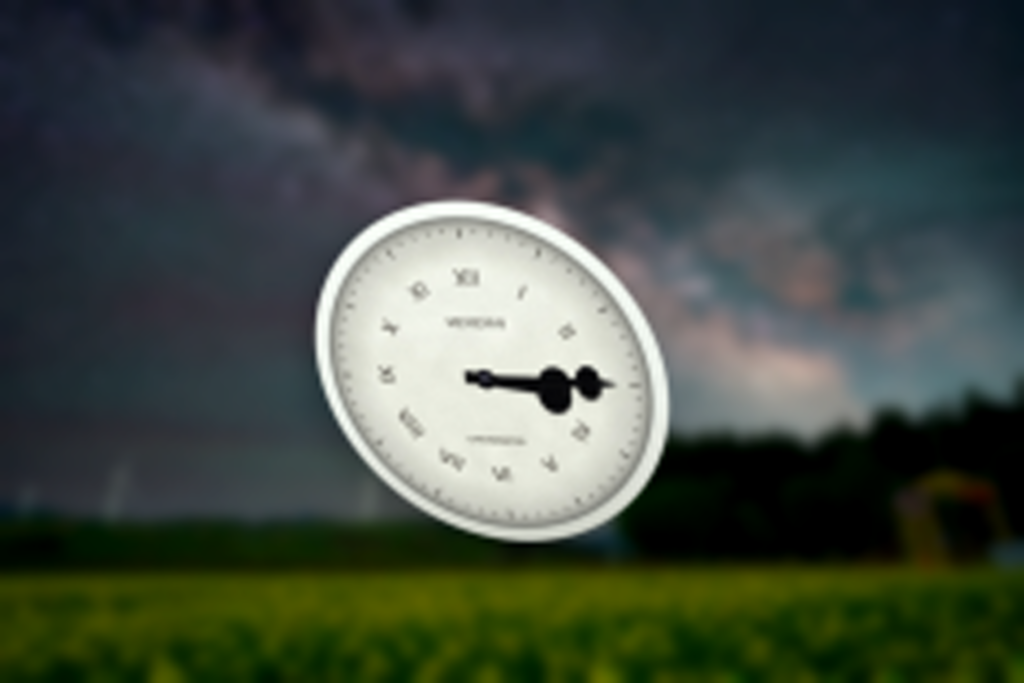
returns {"hour": 3, "minute": 15}
